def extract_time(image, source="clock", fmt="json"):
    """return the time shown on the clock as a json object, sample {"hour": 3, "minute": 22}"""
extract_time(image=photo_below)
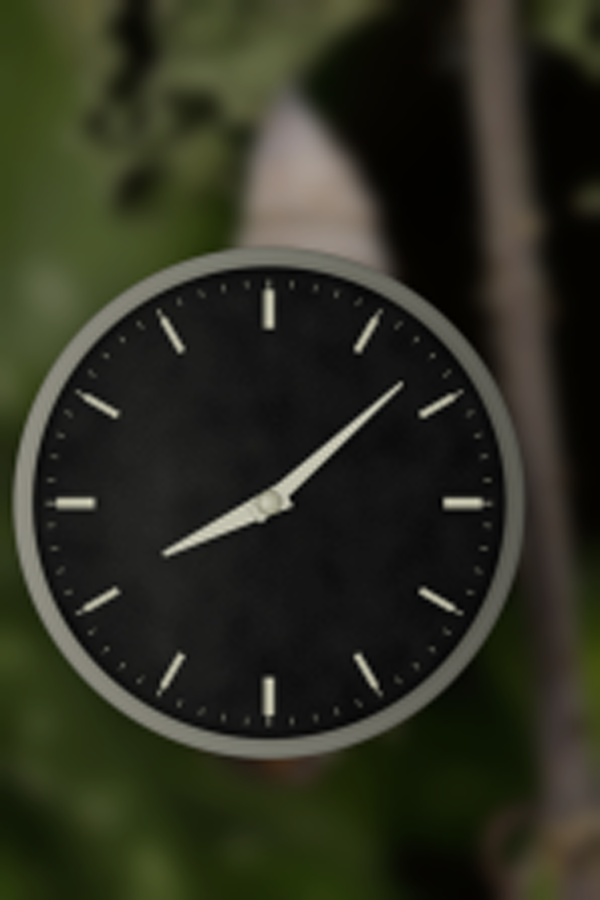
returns {"hour": 8, "minute": 8}
